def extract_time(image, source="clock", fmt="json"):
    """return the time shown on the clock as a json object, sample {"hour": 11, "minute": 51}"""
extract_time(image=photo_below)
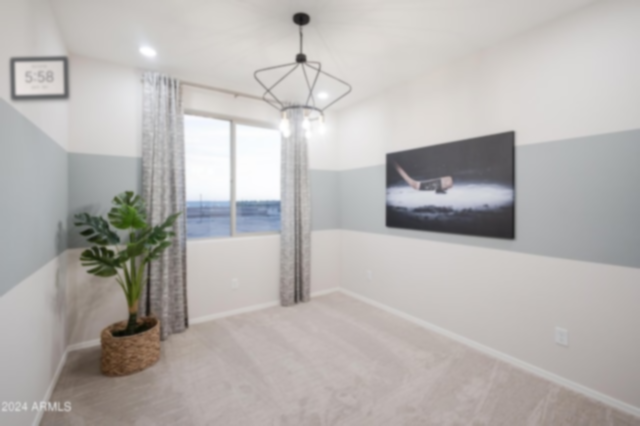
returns {"hour": 5, "minute": 58}
